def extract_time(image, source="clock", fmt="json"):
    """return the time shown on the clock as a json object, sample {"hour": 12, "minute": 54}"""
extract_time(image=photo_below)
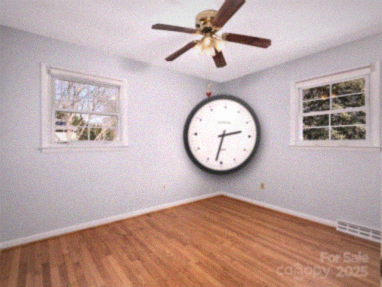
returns {"hour": 2, "minute": 32}
